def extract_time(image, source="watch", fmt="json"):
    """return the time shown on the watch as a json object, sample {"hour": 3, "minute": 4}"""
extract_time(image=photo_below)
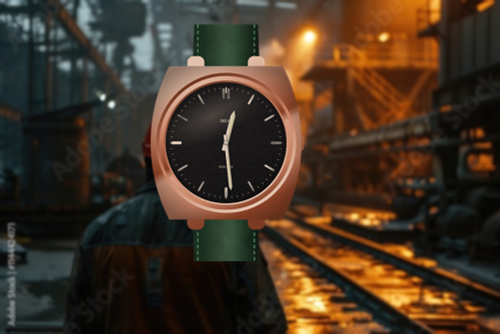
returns {"hour": 12, "minute": 29}
